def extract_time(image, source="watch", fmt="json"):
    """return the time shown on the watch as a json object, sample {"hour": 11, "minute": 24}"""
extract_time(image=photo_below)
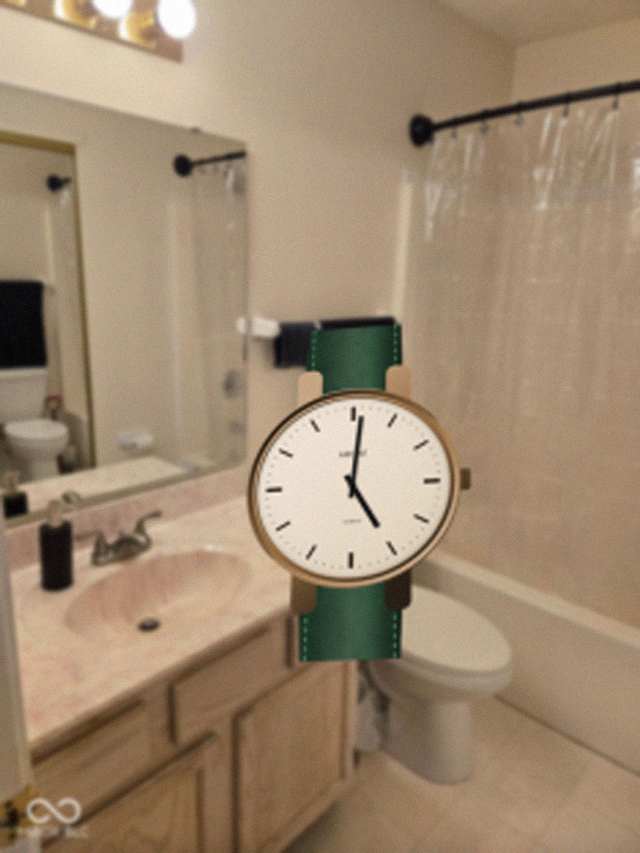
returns {"hour": 5, "minute": 1}
